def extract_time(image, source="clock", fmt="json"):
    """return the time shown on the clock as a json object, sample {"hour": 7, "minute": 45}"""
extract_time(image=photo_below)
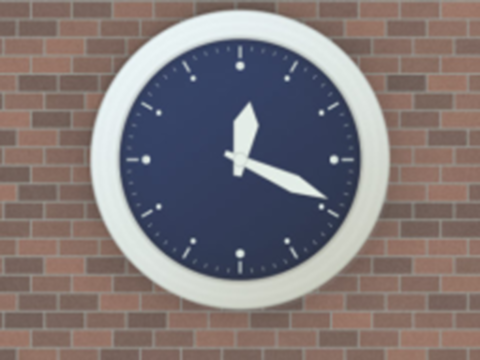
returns {"hour": 12, "minute": 19}
